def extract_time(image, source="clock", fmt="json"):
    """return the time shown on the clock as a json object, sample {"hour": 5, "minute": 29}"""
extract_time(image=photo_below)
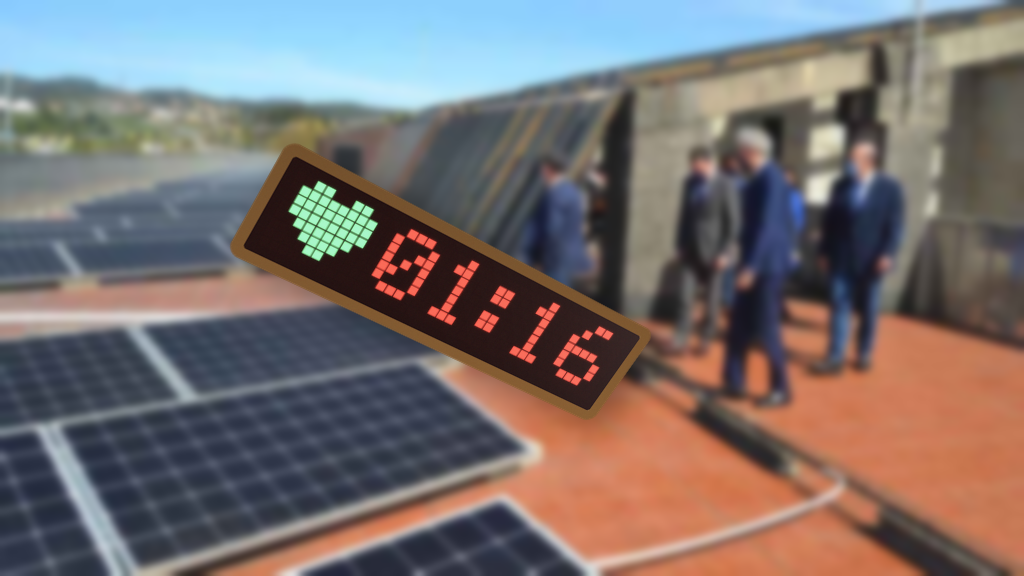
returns {"hour": 1, "minute": 16}
